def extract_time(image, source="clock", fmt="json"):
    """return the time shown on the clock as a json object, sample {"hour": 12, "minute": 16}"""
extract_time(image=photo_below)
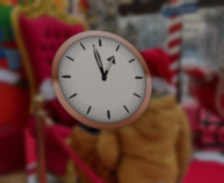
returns {"hour": 12, "minute": 58}
